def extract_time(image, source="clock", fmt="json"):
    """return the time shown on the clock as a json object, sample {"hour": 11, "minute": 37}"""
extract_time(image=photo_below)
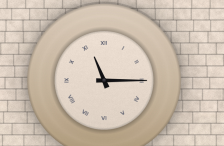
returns {"hour": 11, "minute": 15}
